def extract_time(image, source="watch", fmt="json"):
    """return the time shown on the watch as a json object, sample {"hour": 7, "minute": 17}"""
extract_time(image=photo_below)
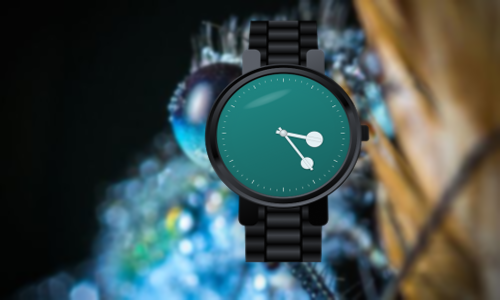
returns {"hour": 3, "minute": 24}
